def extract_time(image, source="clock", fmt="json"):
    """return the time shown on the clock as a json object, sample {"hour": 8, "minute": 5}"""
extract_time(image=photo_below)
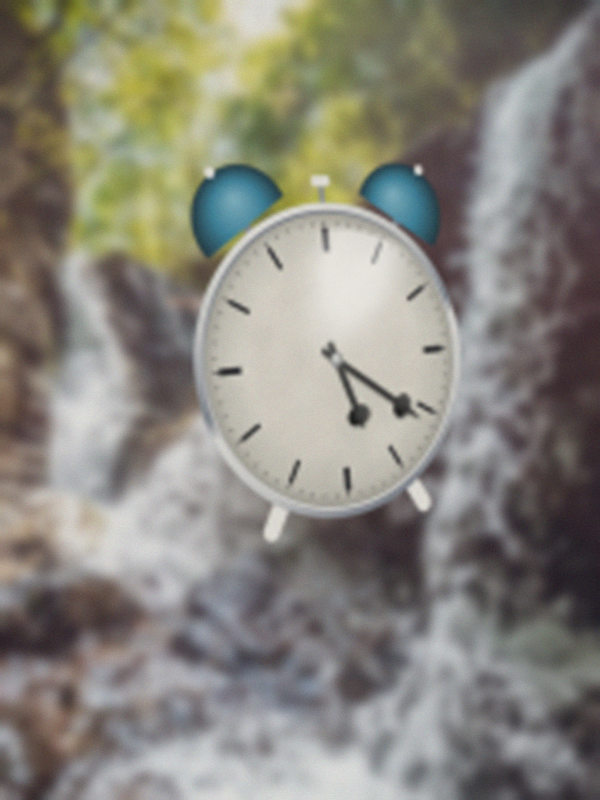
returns {"hour": 5, "minute": 21}
